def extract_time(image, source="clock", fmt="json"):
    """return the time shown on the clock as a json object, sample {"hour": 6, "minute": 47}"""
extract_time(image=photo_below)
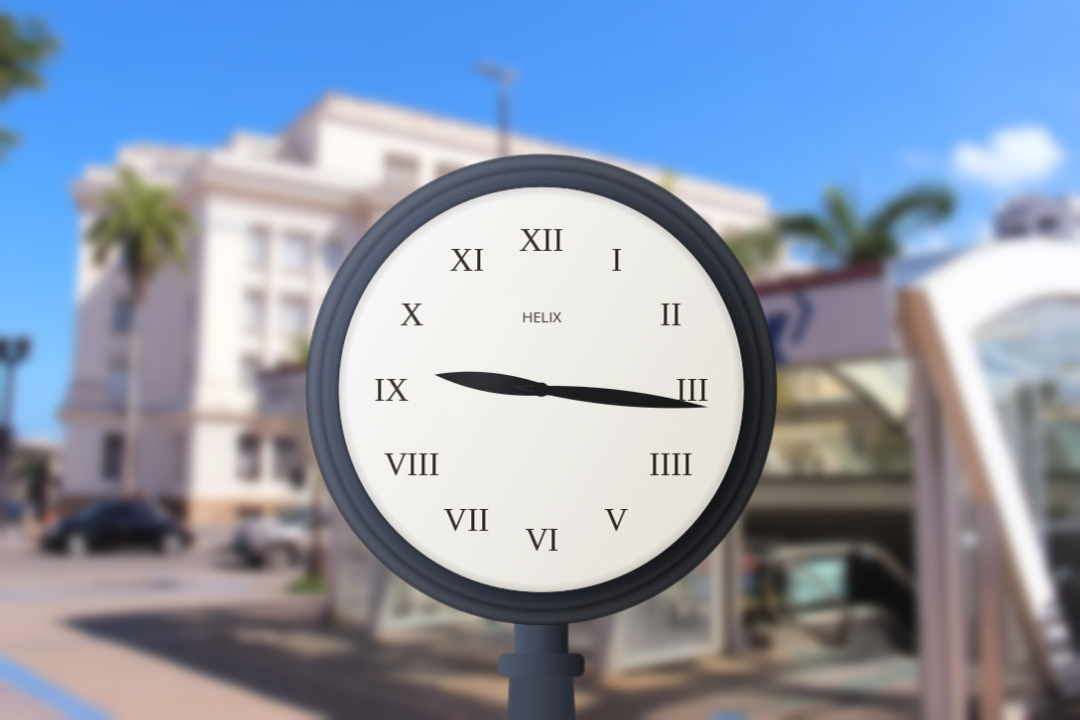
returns {"hour": 9, "minute": 16}
